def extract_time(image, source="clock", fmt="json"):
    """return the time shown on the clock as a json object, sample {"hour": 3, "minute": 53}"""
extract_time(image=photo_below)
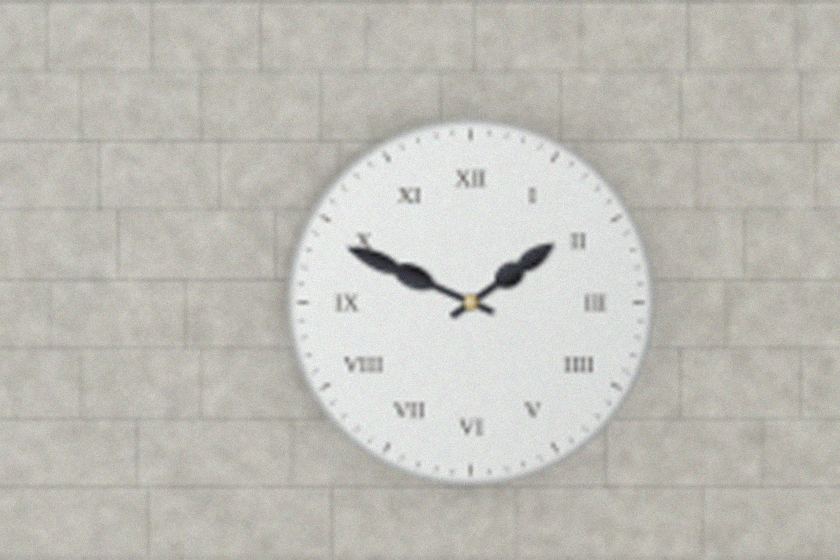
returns {"hour": 1, "minute": 49}
